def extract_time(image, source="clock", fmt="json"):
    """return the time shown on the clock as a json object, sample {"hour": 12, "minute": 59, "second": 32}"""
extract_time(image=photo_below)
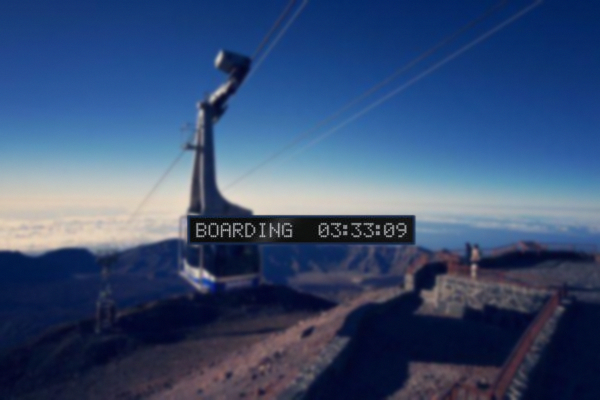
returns {"hour": 3, "minute": 33, "second": 9}
